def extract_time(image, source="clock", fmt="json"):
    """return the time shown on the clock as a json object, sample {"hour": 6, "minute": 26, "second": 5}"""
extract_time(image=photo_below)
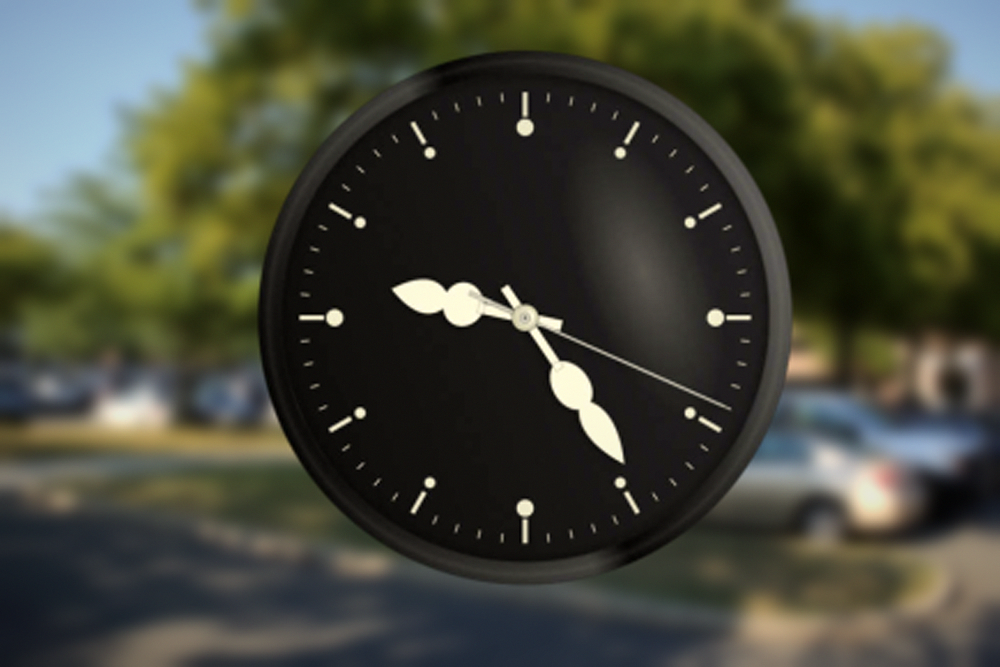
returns {"hour": 9, "minute": 24, "second": 19}
